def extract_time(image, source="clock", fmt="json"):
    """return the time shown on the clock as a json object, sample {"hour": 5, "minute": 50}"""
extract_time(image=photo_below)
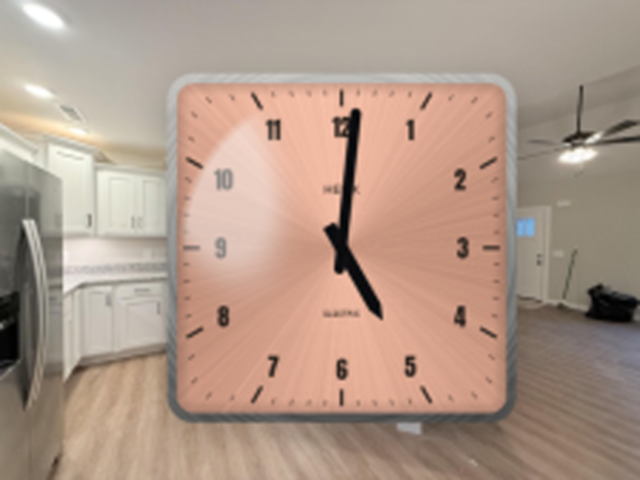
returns {"hour": 5, "minute": 1}
